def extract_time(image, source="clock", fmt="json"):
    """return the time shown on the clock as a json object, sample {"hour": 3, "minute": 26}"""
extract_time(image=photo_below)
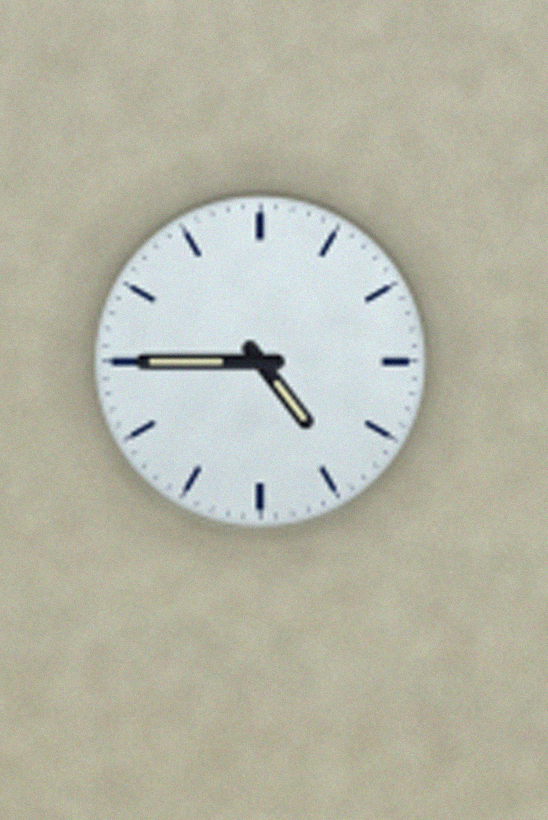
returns {"hour": 4, "minute": 45}
